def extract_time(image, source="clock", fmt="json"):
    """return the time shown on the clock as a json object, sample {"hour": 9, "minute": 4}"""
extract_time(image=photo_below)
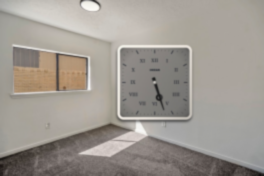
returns {"hour": 5, "minute": 27}
